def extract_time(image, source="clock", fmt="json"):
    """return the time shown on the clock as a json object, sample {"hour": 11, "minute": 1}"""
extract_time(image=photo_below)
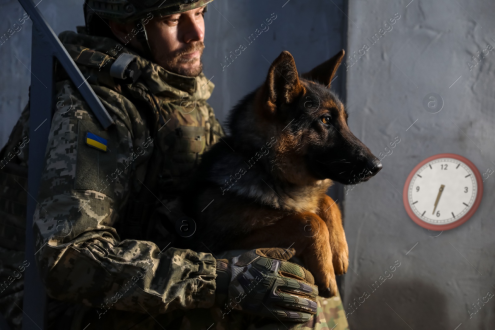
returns {"hour": 6, "minute": 32}
